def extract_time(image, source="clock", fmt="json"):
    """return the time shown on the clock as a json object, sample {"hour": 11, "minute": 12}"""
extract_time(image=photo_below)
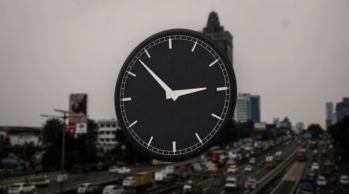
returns {"hour": 2, "minute": 53}
